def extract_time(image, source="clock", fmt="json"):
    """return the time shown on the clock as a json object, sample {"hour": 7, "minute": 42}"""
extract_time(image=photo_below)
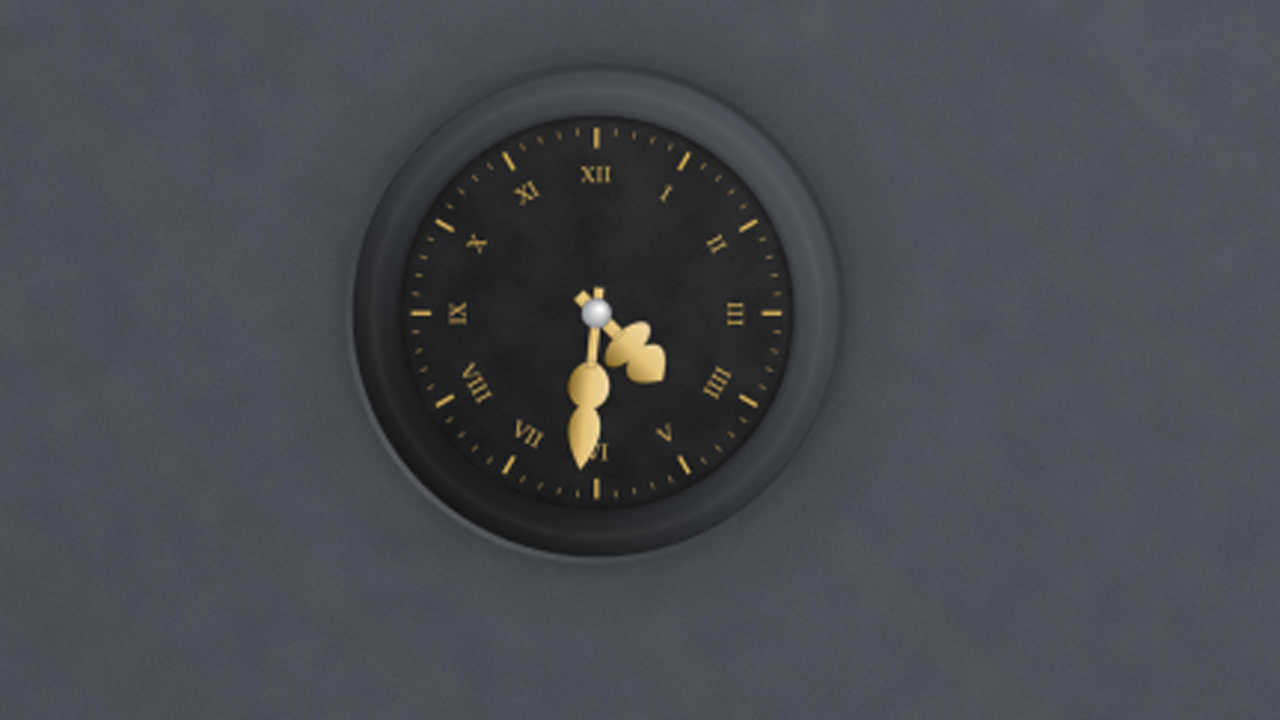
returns {"hour": 4, "minute": 31}
